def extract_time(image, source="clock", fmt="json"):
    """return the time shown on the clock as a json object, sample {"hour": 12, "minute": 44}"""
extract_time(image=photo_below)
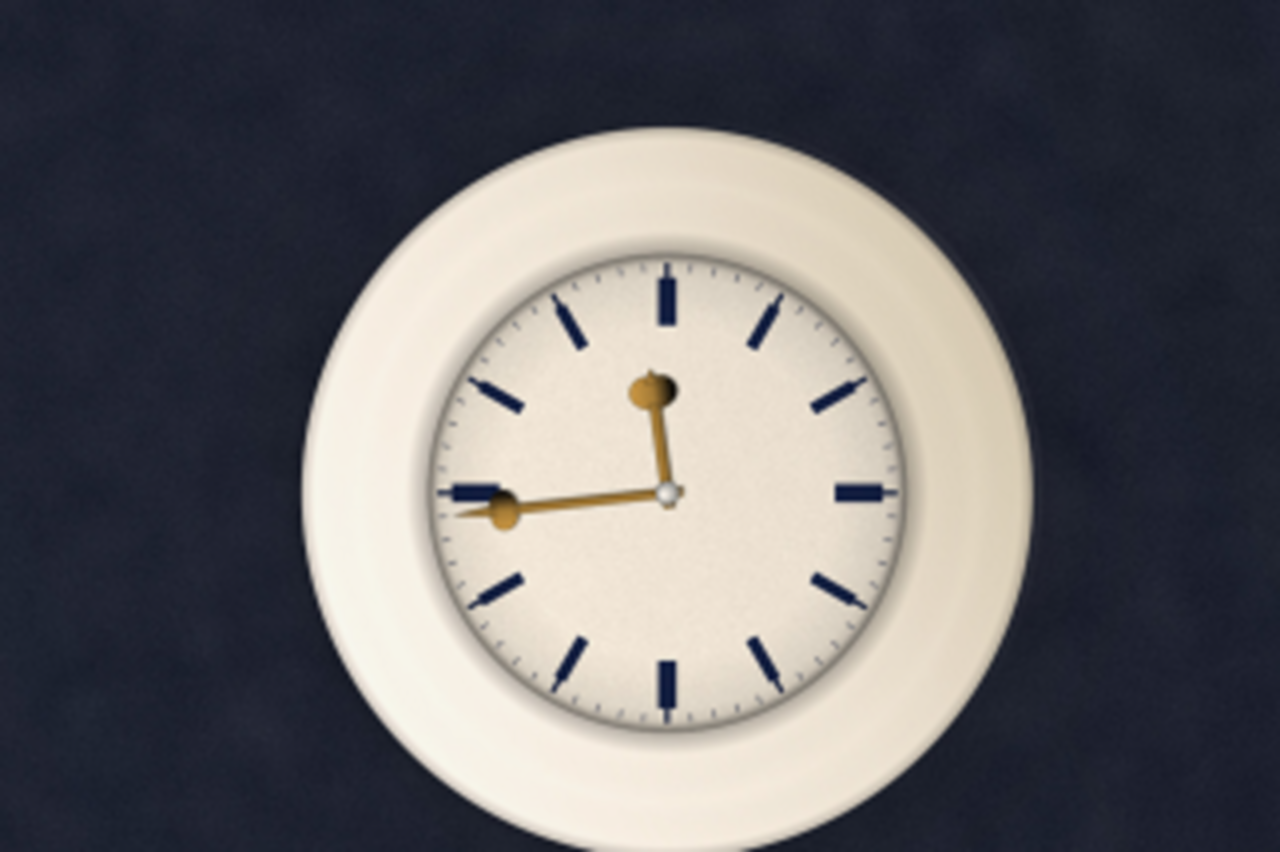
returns {"hour": 11, "minute": 44}
